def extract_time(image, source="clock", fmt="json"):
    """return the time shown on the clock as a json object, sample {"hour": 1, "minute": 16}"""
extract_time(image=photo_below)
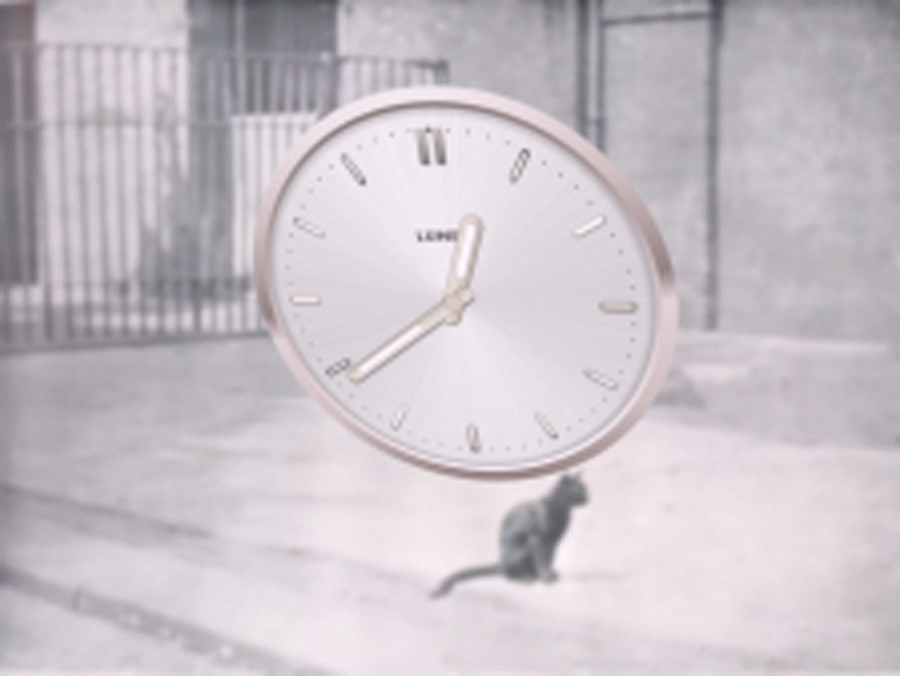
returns {"hour": 12, "minute": 39}
